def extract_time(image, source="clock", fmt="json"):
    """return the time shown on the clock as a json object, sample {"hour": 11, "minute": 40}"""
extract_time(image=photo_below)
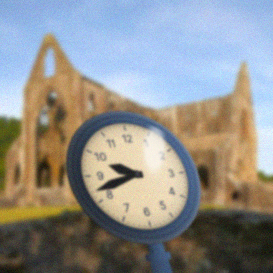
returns {"hour": 9, "minute": 42}
